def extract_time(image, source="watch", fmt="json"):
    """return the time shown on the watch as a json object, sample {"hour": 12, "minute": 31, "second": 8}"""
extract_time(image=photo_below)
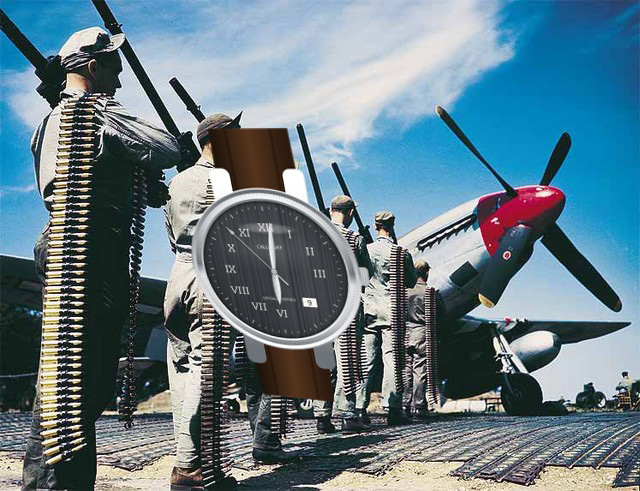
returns {"hour": 6, "minute": 0, "second": 53}
